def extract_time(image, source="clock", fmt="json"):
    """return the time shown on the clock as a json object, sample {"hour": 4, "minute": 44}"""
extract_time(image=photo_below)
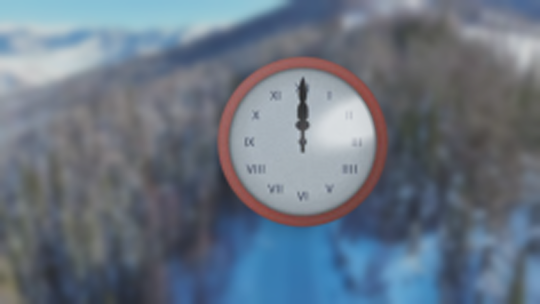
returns {"hour": 12, "minute": 0}
